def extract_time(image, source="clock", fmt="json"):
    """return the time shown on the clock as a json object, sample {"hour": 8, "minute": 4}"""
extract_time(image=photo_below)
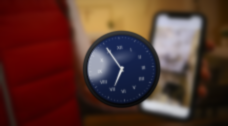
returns {"hour": 6, "minute": 55}
